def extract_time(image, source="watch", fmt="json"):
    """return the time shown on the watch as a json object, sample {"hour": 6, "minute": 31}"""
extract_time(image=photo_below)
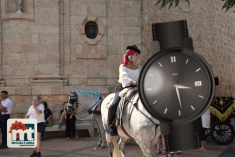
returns {"hour": 3, "minute": 29}
